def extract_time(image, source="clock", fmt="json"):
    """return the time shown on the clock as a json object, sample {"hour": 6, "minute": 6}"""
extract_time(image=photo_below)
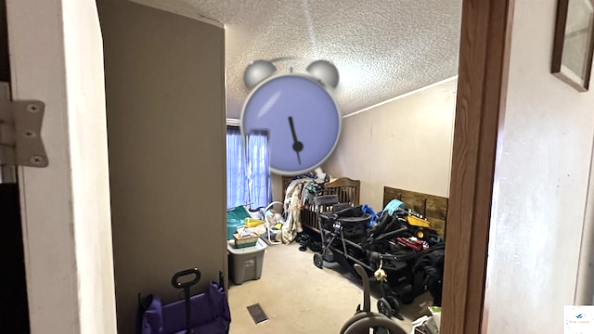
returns {"hour": 5, "minute": 28}
